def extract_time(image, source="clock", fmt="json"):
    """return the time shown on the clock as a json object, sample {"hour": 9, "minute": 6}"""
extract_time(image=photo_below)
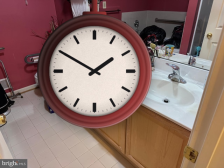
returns {"hour": 1, "minute": 50}
